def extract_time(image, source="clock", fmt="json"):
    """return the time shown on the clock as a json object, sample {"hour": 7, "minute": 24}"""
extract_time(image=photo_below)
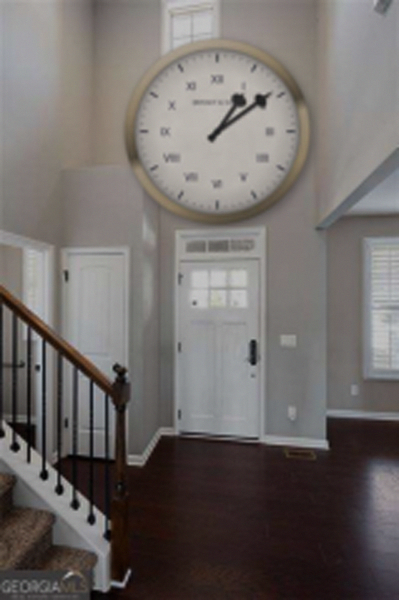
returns {"hour": 1, "minute": 9}
